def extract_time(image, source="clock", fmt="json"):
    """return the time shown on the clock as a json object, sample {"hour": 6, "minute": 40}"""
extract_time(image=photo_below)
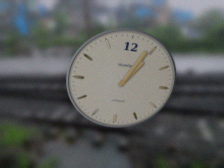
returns {"hour": 1, "minute": 4}
